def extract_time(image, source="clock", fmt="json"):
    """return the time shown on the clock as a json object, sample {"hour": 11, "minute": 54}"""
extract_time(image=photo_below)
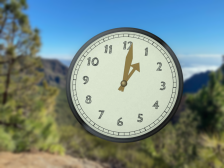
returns {"hour": 1, "minute": 1}
